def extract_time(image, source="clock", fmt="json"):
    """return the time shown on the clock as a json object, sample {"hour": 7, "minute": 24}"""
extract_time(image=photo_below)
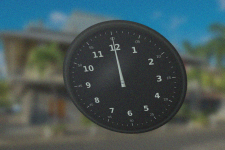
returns {"hour": 12, "minute": 0}
